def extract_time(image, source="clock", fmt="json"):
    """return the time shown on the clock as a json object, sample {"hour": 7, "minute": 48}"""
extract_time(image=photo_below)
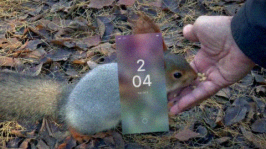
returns {"hour": 2, "minute": 4}
